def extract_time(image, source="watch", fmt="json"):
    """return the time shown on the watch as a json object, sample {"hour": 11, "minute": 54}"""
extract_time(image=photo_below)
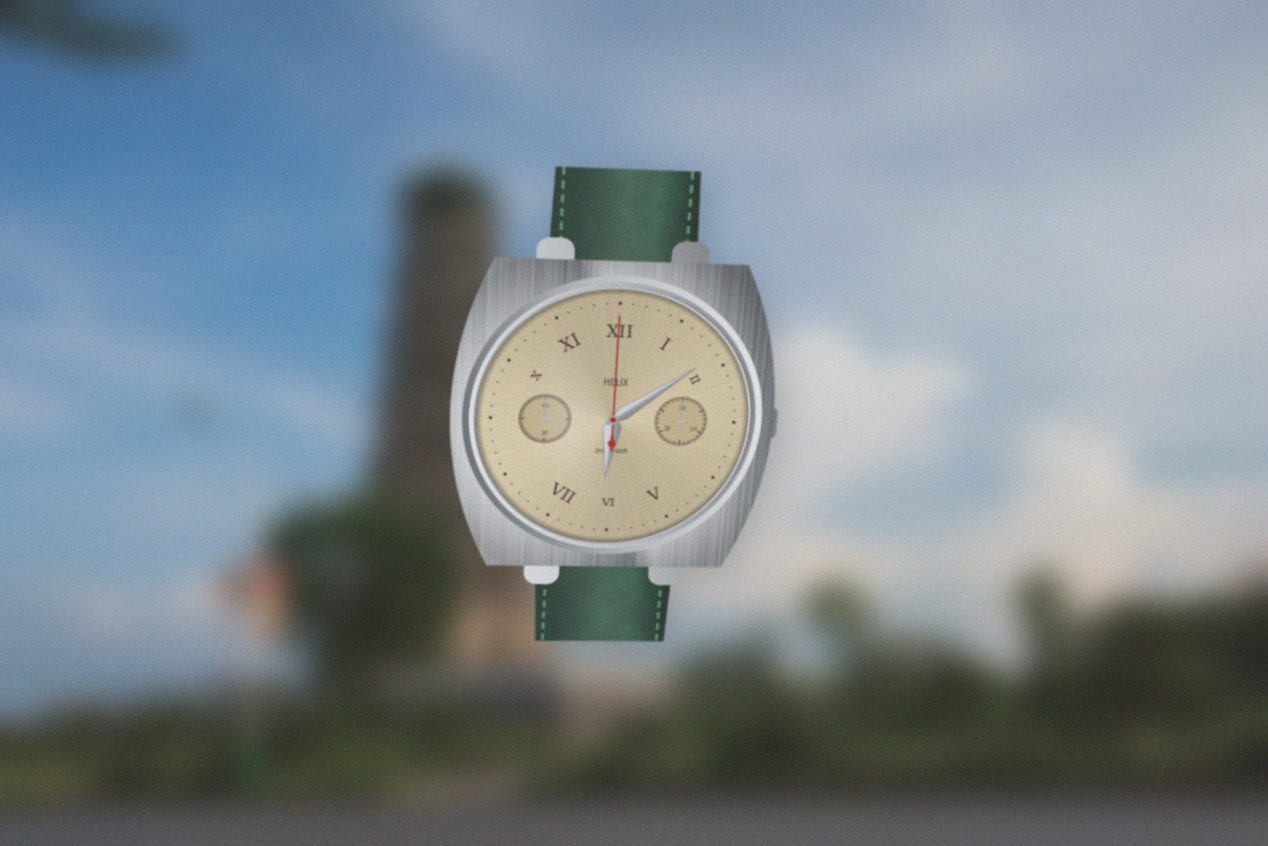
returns {"hour": 6, "minute": 9}
